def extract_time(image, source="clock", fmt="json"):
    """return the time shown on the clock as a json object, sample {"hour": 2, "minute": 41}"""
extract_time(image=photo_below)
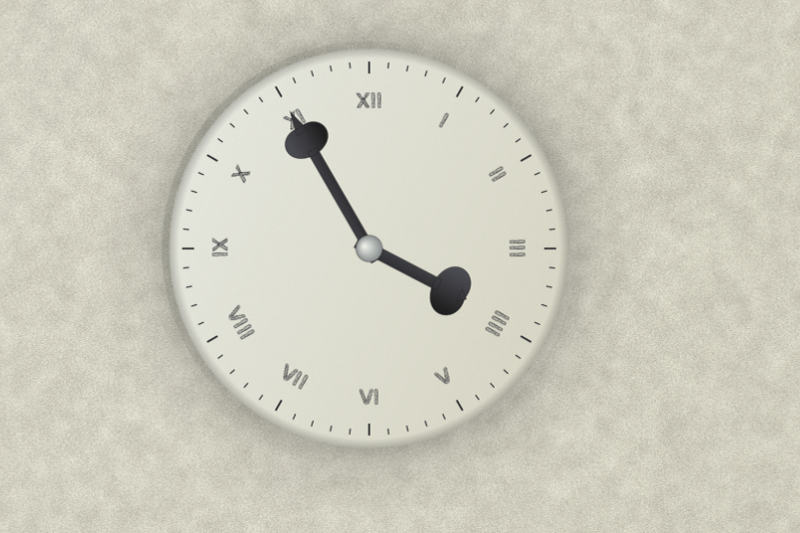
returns {"hour": 3, "minute": 55}
